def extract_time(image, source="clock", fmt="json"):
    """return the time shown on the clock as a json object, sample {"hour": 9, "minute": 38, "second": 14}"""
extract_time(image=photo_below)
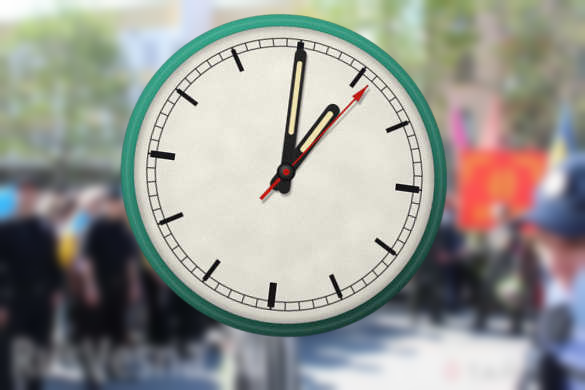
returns {"hour": 1, "minute": 0, "second": 6}
